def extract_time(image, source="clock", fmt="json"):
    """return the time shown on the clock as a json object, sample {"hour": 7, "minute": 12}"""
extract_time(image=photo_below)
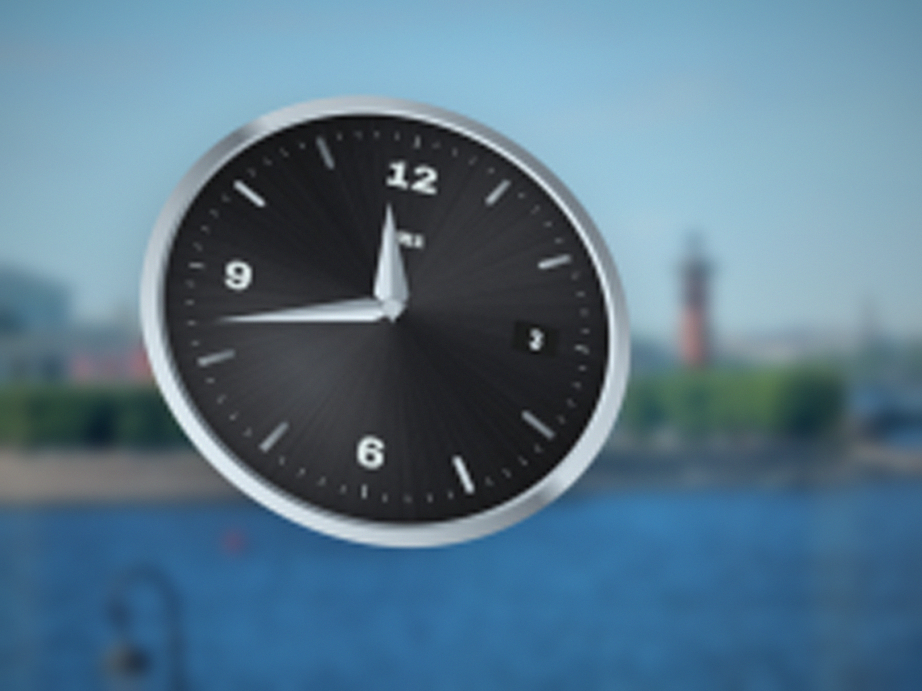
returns {"hour": 11, "minute": 42}
